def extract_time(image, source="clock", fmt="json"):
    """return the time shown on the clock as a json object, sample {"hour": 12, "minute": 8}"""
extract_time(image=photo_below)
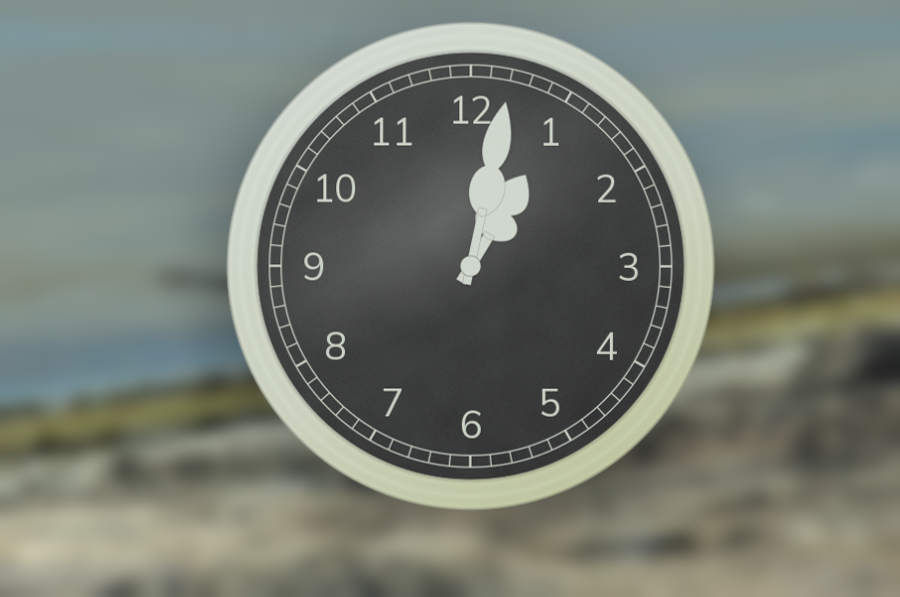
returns {"hour": 1, "minute": 2}
